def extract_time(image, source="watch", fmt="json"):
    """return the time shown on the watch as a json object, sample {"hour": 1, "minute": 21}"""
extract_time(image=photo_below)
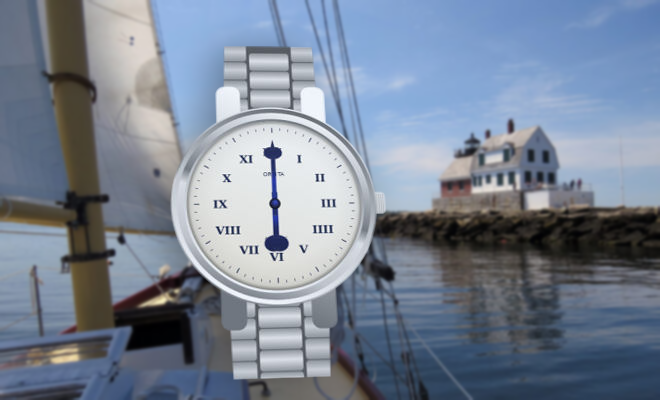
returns {"hour": 6, "minute": 0}
